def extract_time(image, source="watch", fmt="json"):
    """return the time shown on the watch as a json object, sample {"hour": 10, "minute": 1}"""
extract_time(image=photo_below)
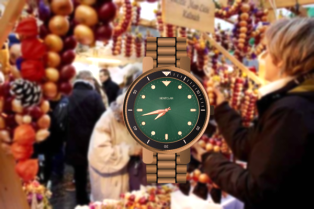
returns {"hour": 7, "minute": 43}
